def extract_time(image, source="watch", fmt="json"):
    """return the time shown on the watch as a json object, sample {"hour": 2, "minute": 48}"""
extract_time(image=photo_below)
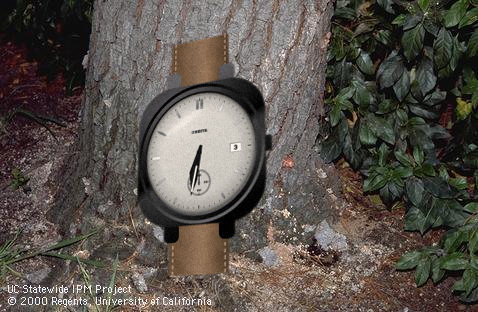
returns {"hour": 6, "minute": 32}
